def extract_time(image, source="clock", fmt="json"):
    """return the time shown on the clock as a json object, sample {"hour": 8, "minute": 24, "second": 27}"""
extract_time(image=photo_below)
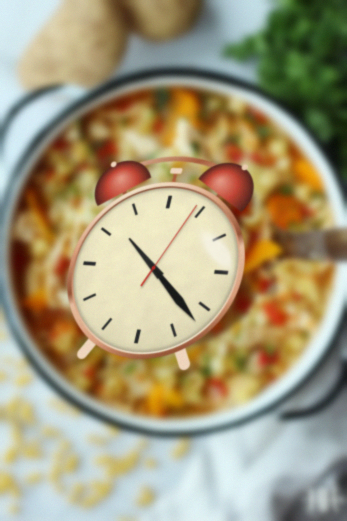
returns {"hour": 10, "minute": 22, "second": 4}
